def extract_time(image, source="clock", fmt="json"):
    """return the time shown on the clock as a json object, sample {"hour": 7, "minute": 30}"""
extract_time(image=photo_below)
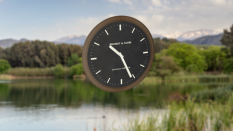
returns {"hour": 10, "minute": 26}
